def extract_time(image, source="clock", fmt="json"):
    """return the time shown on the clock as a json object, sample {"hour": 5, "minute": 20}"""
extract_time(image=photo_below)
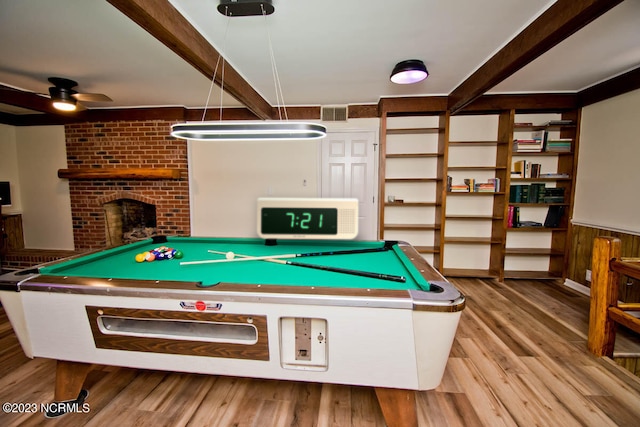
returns {"hour": 7, "minute": 21}
